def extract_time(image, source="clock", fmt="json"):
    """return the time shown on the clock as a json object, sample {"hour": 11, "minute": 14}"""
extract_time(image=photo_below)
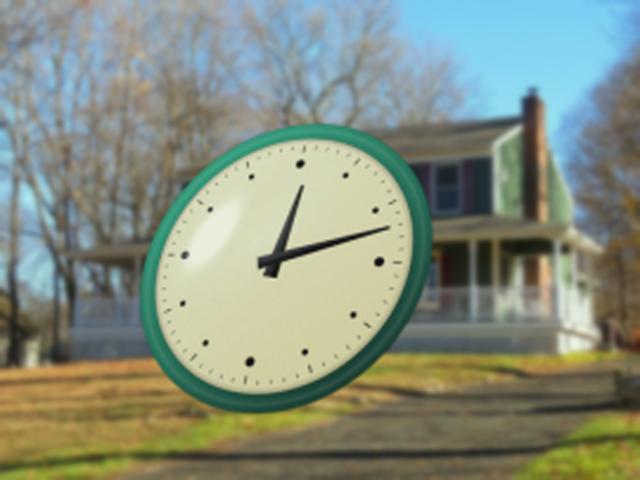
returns {"hour": 12, "minute": 12}
